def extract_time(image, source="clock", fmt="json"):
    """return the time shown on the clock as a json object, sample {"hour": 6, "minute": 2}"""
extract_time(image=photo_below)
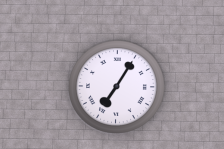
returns {"hour": 7, "minute": 5}
